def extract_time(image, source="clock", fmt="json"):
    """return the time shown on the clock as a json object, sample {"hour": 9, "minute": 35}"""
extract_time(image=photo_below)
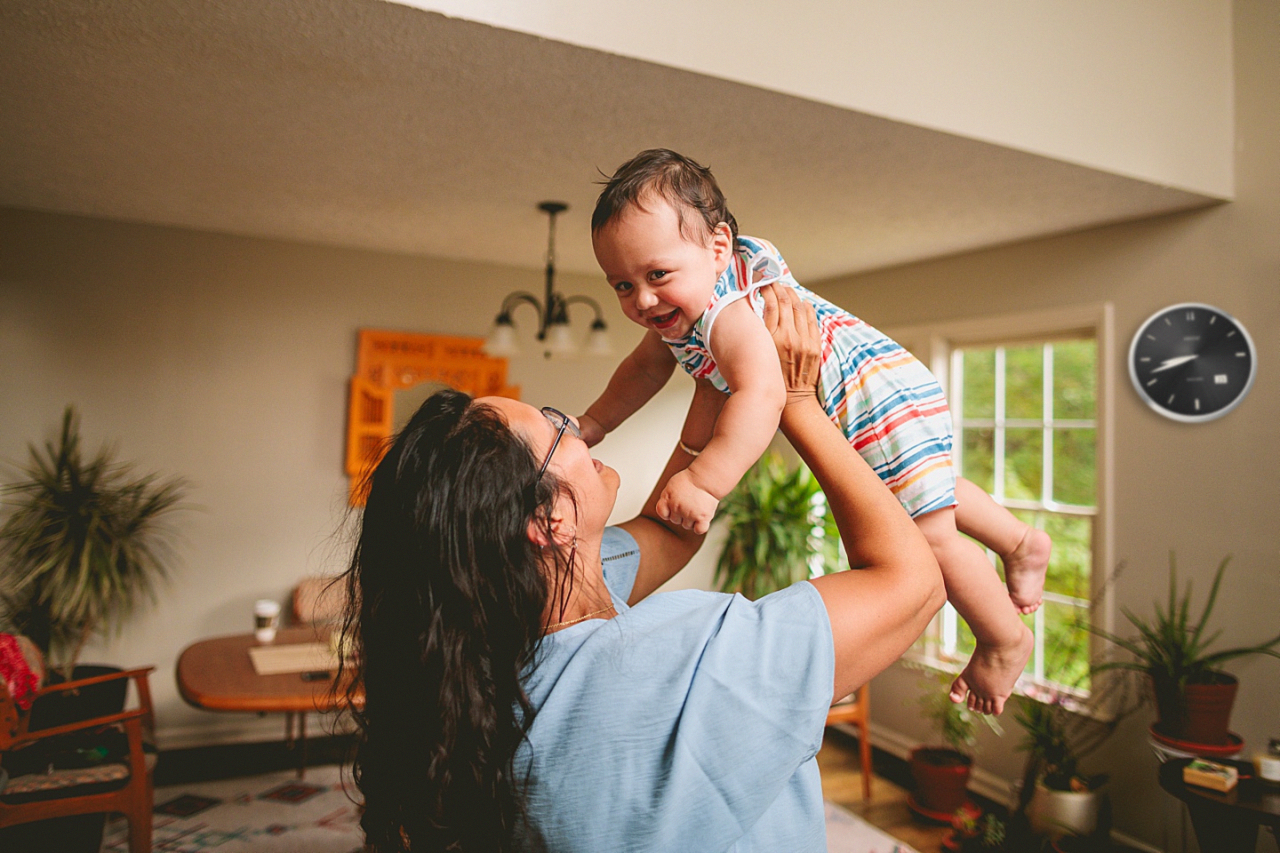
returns {"hour": 8, "minute": 42}
